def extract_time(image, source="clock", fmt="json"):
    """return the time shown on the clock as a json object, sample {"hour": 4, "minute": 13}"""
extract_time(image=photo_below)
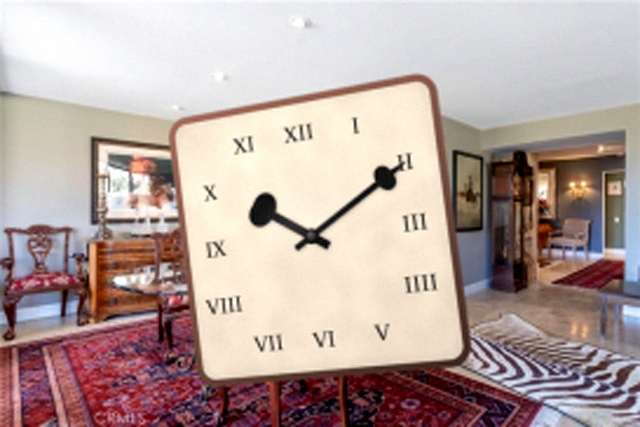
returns {"hour": 10, "minute": 10}
